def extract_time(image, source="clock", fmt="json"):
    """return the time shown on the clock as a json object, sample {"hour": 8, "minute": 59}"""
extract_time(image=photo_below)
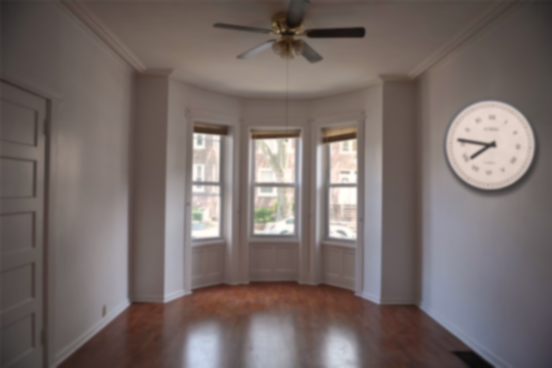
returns {"hour": 7, "minute": 46}
